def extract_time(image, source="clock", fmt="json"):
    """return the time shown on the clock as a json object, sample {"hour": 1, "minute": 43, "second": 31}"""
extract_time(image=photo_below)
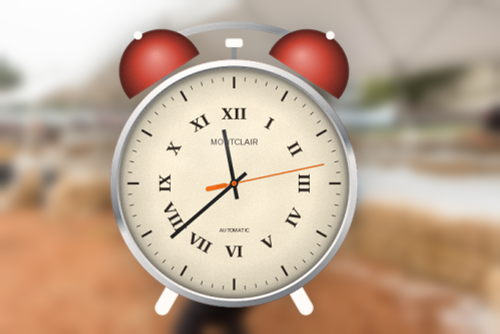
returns {"hour": 11, "minute": 38, "second": 13}
